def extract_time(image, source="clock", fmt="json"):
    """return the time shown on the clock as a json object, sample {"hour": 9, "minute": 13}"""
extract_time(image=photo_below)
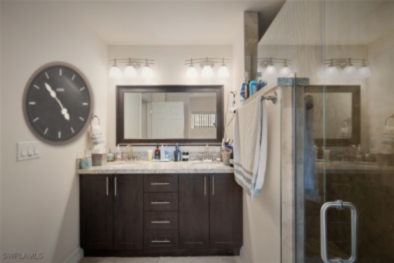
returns {"hour": 4, "minute": 53}
